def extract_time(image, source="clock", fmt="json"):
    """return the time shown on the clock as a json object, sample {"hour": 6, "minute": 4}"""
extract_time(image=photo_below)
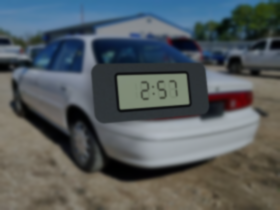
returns {"hour": 2, "minute": 57}
